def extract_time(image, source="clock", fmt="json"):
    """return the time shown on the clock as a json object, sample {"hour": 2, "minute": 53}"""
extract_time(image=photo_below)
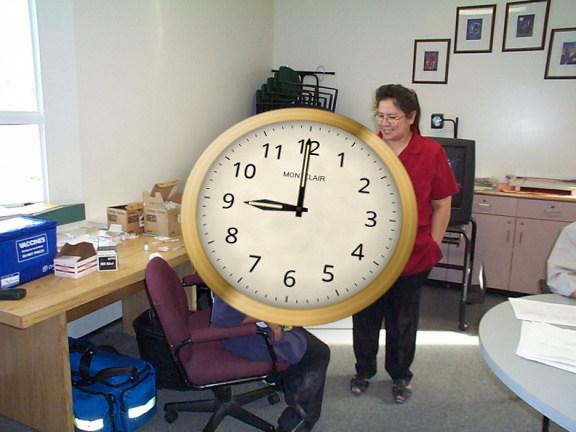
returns {"hour": 9, "minute": 0}
